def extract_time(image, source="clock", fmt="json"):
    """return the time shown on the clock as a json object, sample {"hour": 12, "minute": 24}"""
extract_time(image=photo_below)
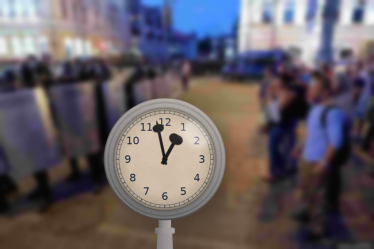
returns {"hour": 12, "minute": 58}
